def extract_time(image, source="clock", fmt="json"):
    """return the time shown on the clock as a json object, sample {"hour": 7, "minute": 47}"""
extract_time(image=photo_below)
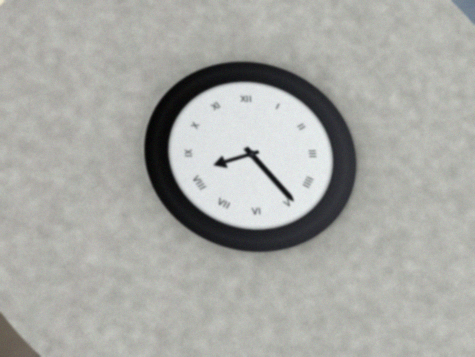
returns {"hour": 8, "minute": 24}
